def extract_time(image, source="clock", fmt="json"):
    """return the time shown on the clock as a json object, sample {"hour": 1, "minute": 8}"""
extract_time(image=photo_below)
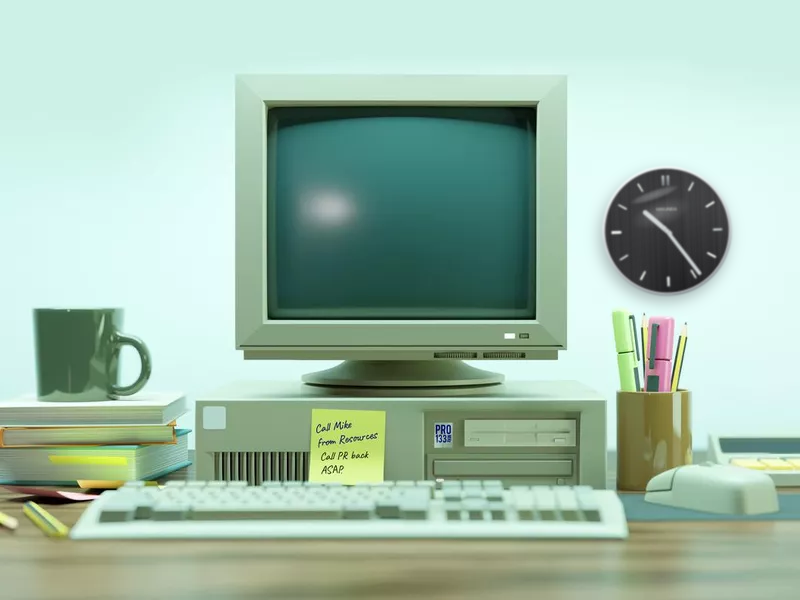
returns {"hour": 10, "minute": 24}
